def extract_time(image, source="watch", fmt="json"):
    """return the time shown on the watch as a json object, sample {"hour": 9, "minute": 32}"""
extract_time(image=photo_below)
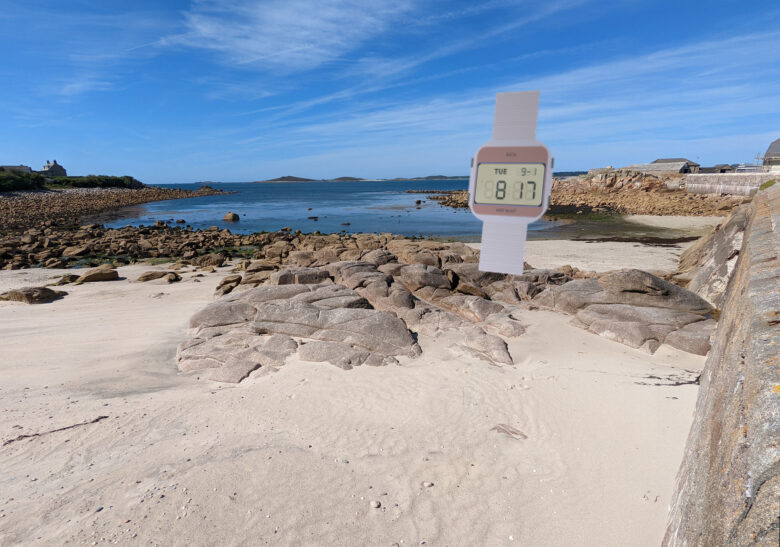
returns {"hour": 8, "minute": 17}
